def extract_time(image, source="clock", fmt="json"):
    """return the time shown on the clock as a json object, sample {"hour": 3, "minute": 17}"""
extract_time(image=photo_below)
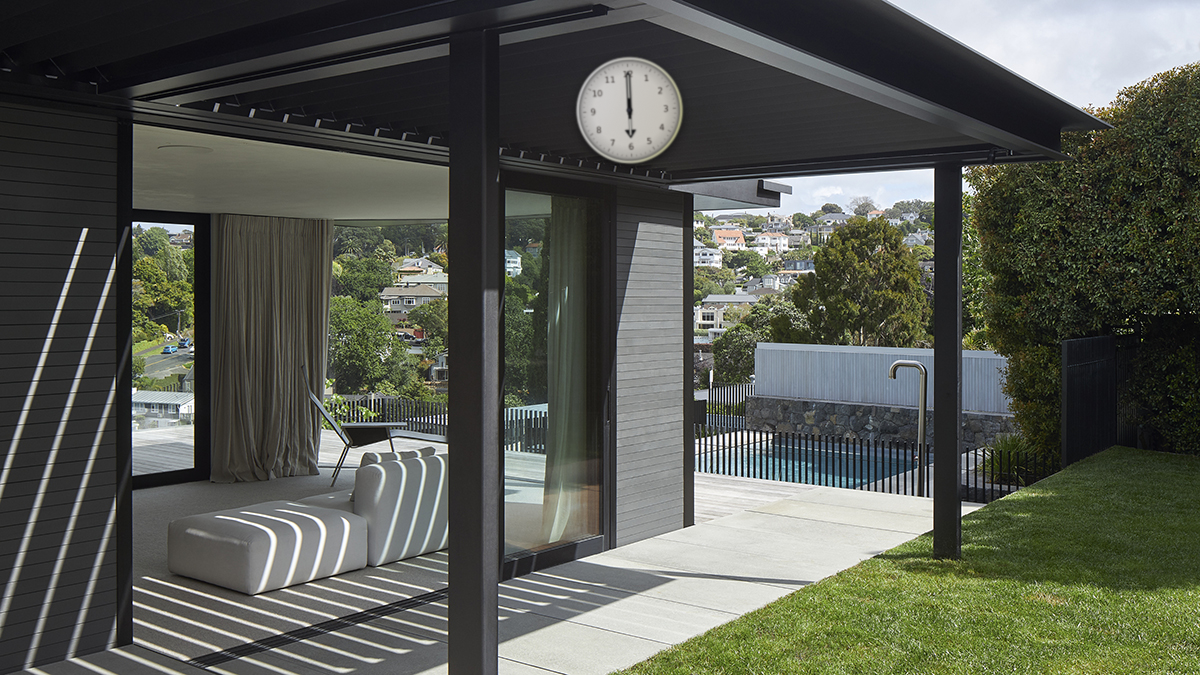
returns {"hour": 6, "minute": 0}
